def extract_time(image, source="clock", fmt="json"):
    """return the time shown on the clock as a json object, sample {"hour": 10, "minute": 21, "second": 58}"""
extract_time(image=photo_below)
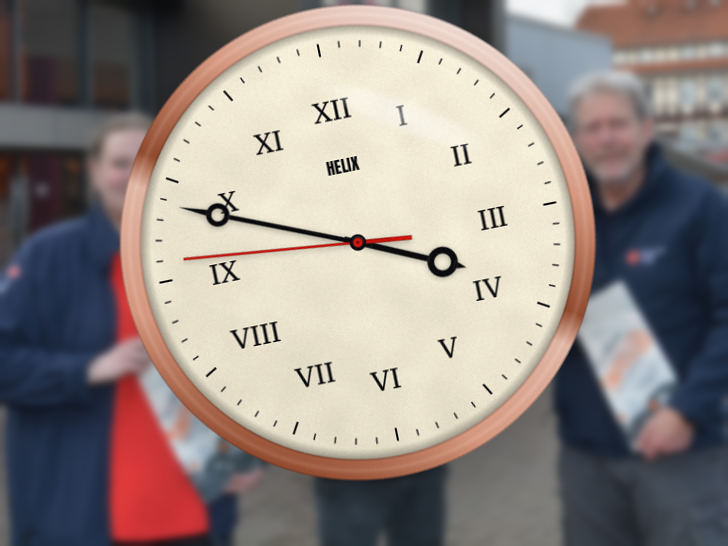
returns {"hour": 3, "minute": 48, "second": 46}
